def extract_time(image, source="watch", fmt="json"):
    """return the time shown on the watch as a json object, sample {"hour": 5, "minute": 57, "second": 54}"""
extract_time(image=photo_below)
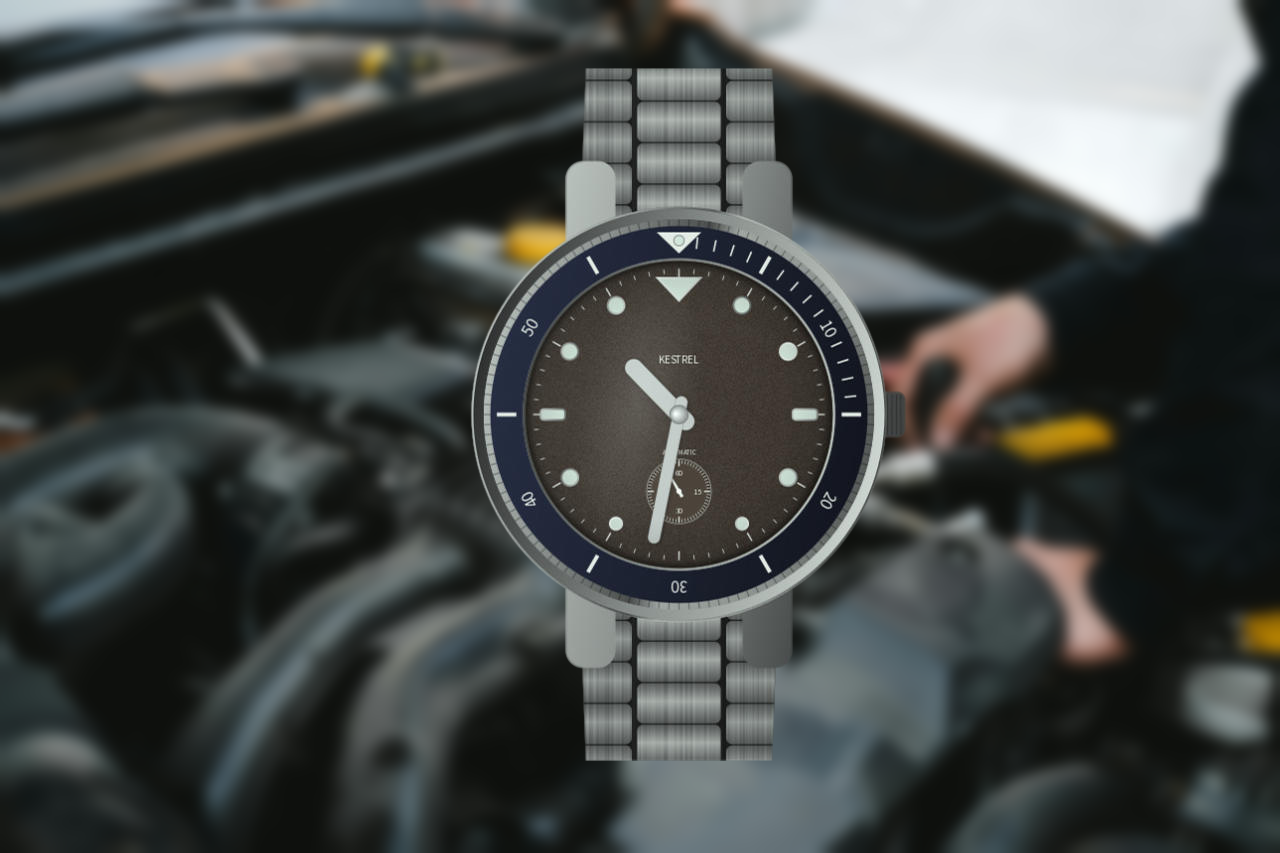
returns {"hour": 10, "minute": 31, "second": 55}
